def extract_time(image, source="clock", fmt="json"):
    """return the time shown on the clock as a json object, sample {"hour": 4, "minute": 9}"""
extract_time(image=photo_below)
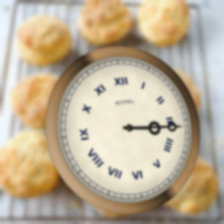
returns {"hour": 3, "minute": 16}
